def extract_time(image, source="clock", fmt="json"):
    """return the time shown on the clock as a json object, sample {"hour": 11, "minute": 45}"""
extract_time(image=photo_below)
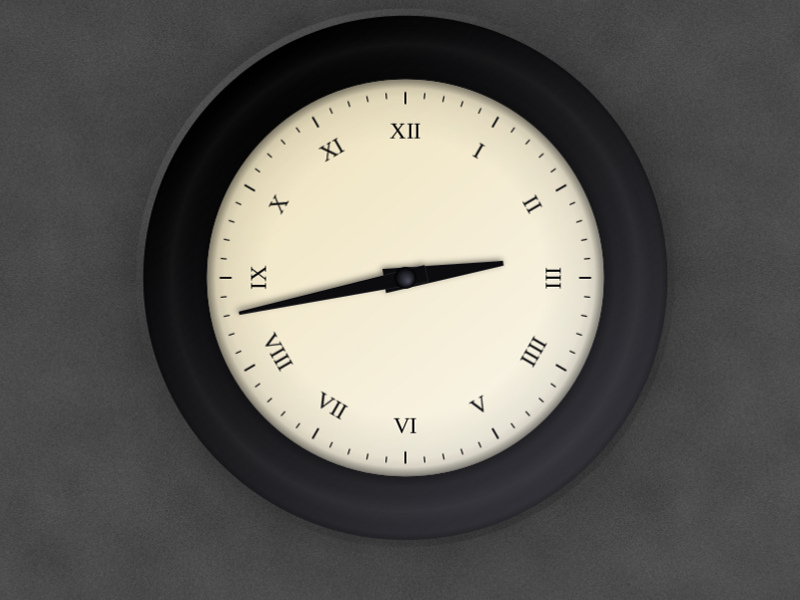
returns {"hour": 2, "minute": 43}
